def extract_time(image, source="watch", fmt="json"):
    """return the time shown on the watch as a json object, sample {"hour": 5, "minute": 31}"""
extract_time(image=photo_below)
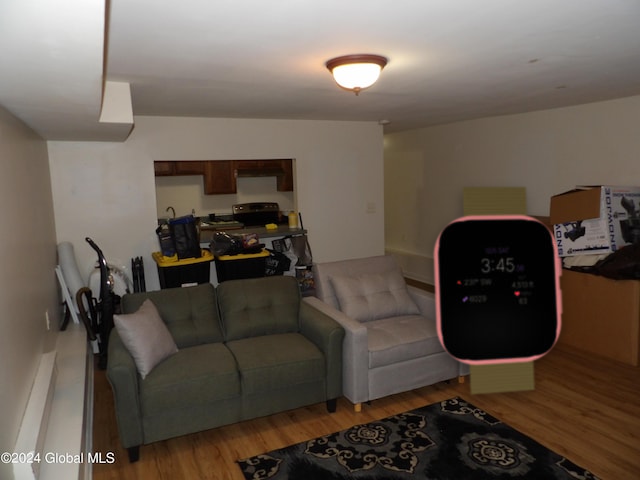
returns {"hour": 3, "minute": 45}
